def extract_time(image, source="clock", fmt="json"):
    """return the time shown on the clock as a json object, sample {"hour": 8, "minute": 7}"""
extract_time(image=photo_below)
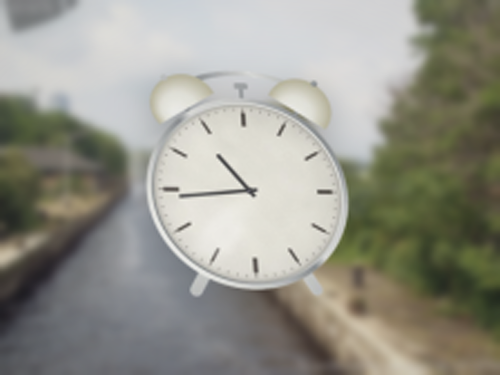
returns {"hour": 10, "minute": 44}
